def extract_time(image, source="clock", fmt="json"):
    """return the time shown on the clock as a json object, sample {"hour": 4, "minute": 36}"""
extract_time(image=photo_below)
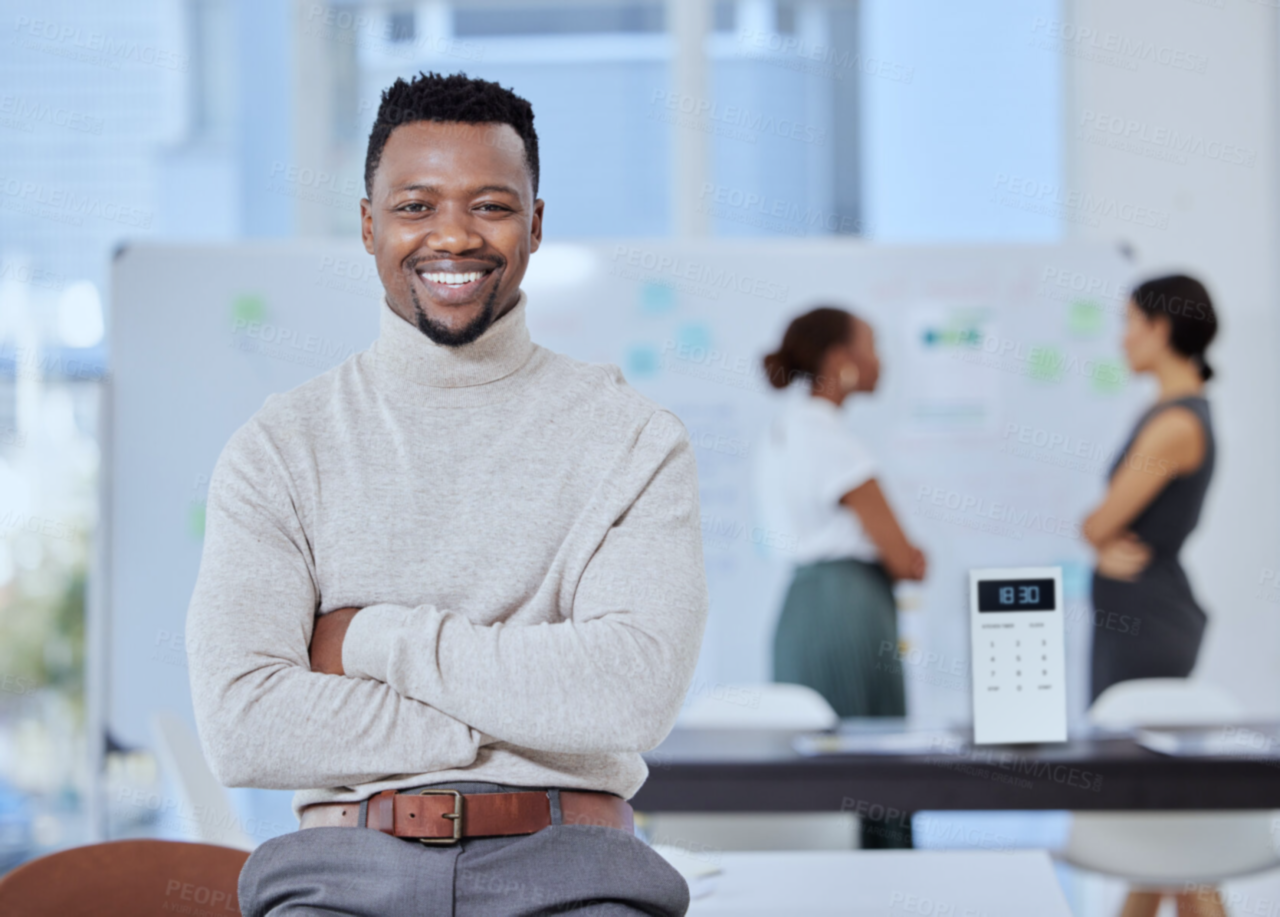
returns {"hour": 18, "minute": 30}
